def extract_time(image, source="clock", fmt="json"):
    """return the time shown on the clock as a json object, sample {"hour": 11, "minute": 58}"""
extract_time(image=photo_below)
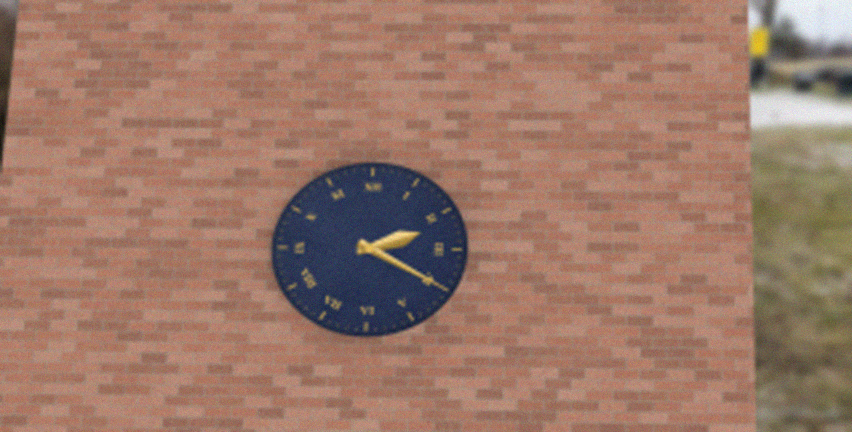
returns {"hour": 2, "minute": 20}
